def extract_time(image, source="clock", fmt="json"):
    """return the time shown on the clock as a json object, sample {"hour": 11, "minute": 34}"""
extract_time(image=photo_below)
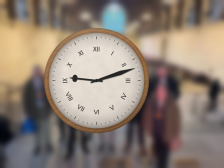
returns {"hour": 9, "minute": 12}
